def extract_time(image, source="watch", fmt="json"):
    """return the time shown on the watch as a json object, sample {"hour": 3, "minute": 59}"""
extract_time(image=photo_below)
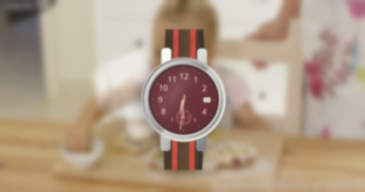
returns {"hour": 6, "minute": 31}
